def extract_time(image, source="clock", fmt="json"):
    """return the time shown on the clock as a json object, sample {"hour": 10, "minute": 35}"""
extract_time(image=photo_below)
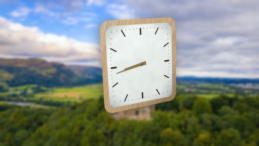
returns {"hour": 8, "minute": 43}
